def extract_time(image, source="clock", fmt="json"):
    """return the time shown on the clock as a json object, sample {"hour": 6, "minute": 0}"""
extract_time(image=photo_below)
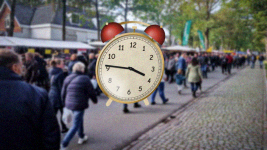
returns {"hour": 3, "minute": 46}
